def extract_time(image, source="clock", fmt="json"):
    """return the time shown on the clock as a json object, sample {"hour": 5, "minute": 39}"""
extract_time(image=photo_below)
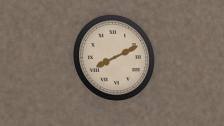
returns {"hour": 8, "minute": 11}
